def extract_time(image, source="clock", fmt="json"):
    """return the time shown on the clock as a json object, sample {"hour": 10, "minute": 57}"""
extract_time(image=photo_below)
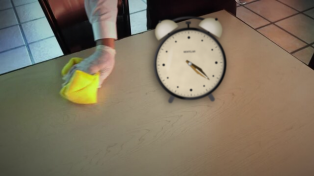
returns {"hour": 4, "minute": 22}
